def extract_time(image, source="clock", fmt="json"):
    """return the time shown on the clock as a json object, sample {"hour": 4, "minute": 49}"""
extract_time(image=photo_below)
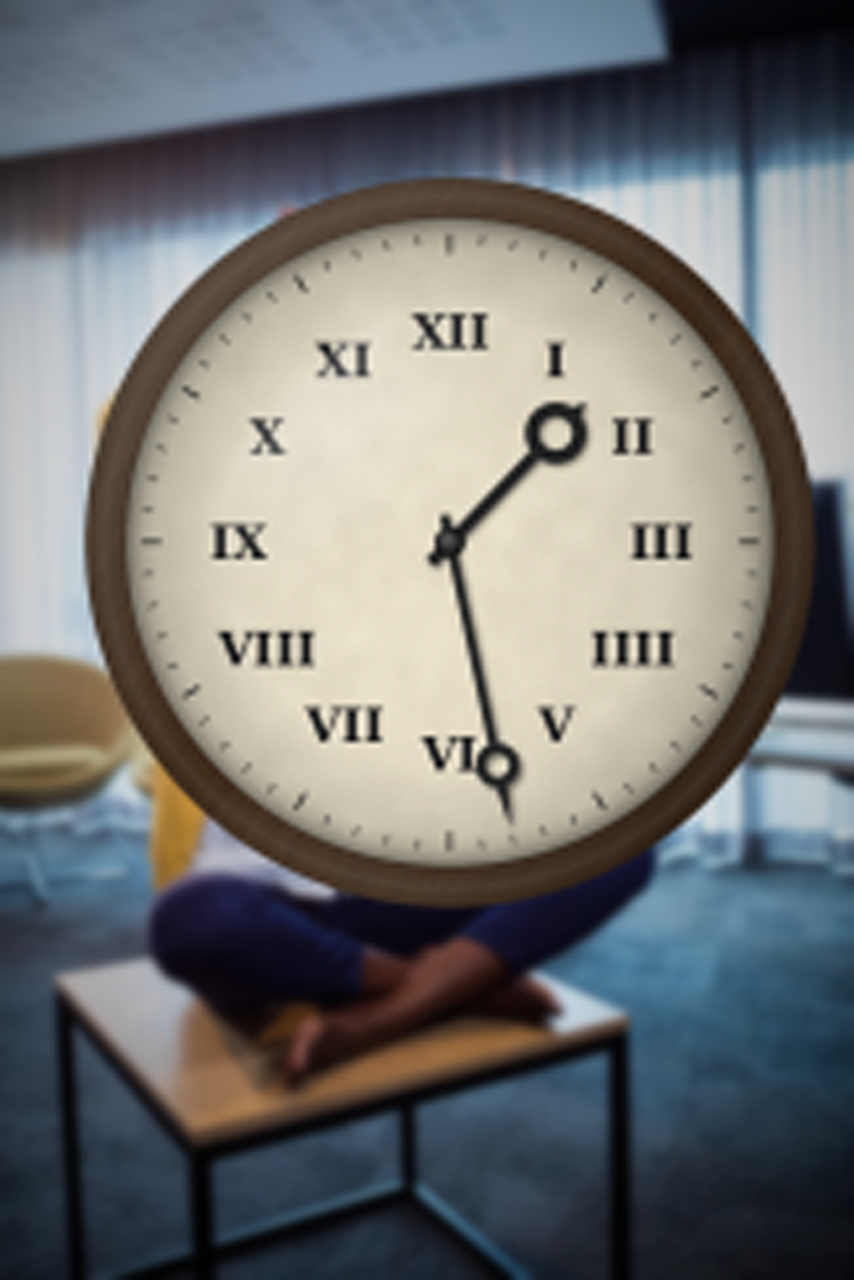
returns {"hour": 1, "minute": 28}
